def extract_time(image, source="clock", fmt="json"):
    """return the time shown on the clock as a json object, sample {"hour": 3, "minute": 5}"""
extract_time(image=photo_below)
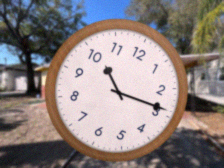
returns {"hour": 10, "minute": 14}
